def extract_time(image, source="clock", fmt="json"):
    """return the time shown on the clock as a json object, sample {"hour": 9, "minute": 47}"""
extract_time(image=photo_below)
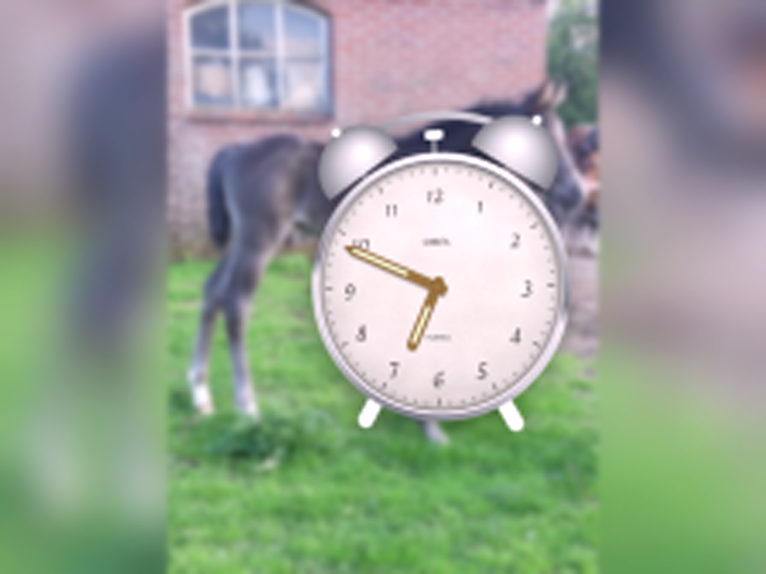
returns {"hour": 6, "minute": 49}
